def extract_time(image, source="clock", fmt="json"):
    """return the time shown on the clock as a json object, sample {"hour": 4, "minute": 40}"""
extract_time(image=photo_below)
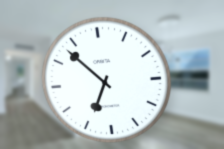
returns {"hour": 6, "minute": 53}
